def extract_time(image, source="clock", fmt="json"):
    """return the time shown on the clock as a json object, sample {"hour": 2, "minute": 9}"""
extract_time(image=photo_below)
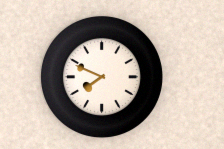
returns {"hour": 7, "minute": 49}
